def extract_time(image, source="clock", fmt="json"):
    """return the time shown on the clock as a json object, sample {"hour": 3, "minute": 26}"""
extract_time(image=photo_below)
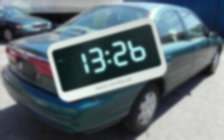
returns {"hour": 13, "minute": 26}
